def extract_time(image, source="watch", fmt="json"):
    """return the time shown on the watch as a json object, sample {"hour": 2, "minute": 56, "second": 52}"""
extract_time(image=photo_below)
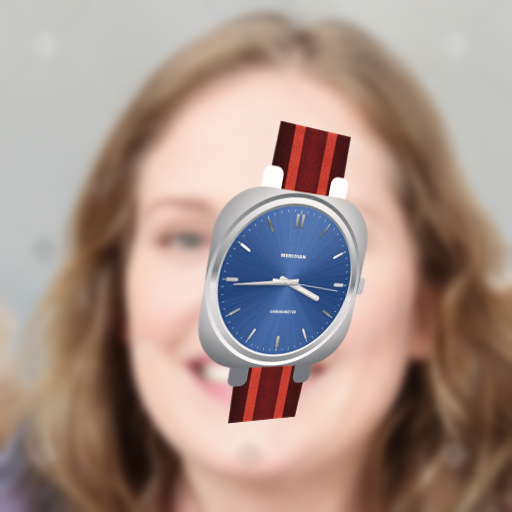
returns {"hour": 3, "minute": 44, "second": 16}
